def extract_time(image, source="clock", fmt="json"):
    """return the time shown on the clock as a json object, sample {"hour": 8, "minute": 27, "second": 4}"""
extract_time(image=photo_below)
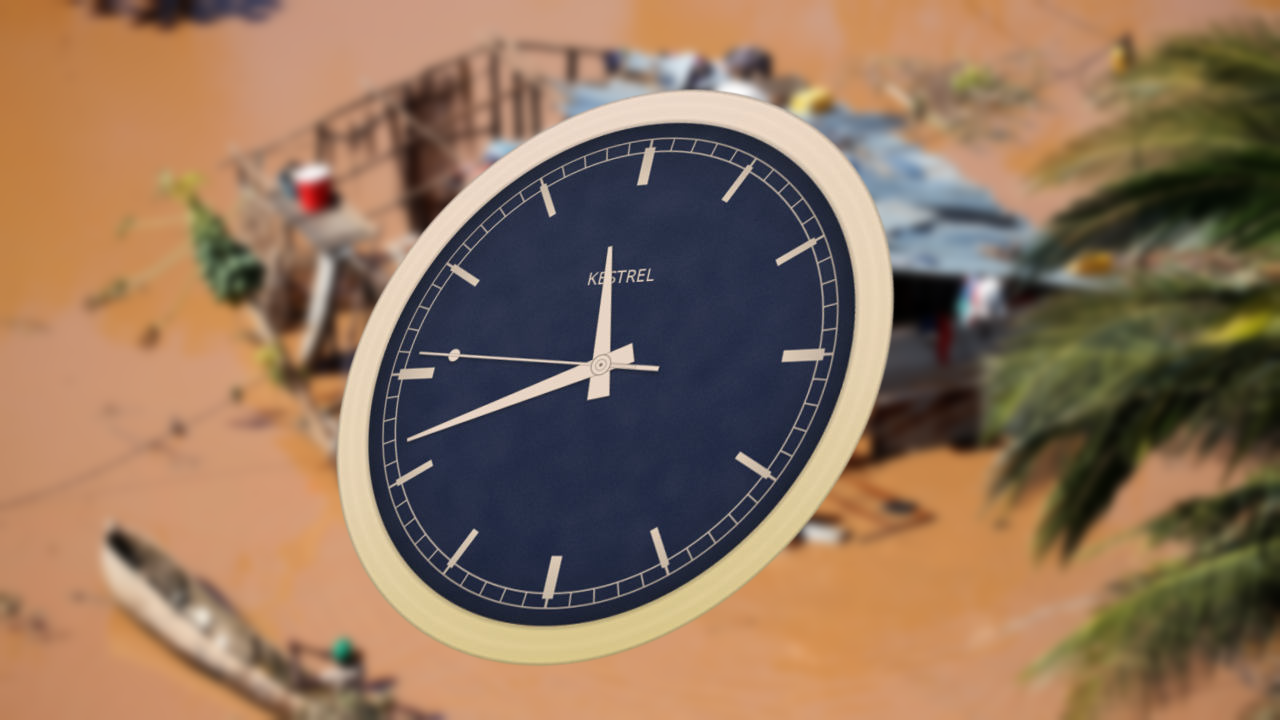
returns {"hour": 11, "minute": 41, "second": 46}
